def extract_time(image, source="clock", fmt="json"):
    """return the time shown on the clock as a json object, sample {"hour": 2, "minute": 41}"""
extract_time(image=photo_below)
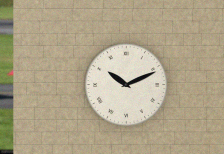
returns {"hour": 10, "minute": 11}
